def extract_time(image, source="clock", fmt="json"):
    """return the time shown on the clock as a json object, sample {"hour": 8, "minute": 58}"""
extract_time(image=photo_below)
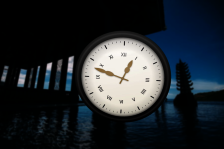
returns {"hour": 12, "minute": 48}
